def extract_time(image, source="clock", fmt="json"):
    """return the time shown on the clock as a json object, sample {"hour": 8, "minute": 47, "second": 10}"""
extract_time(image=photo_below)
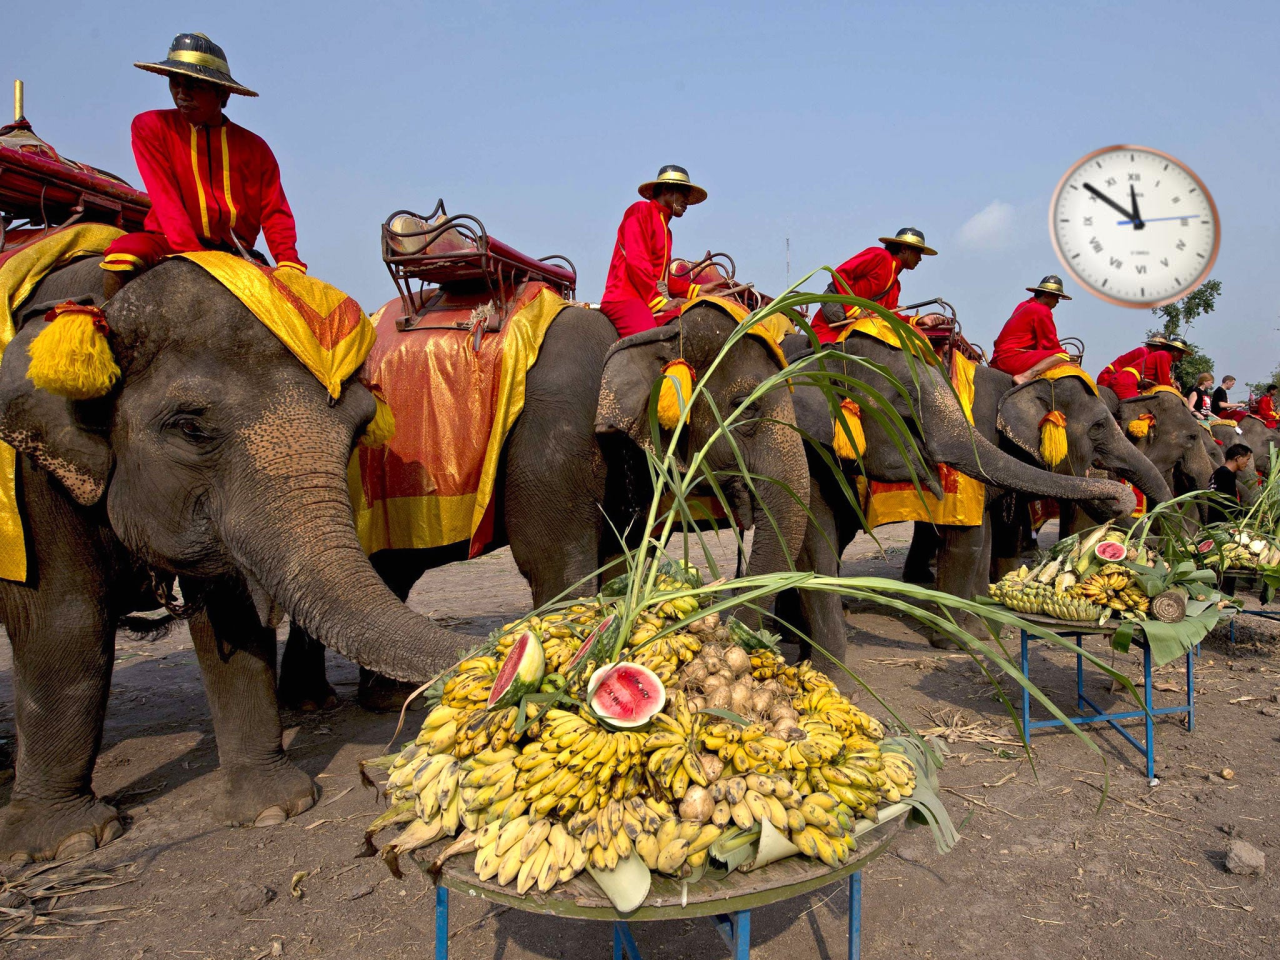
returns {"hour": 11, "minute": 51, "second": 14}
